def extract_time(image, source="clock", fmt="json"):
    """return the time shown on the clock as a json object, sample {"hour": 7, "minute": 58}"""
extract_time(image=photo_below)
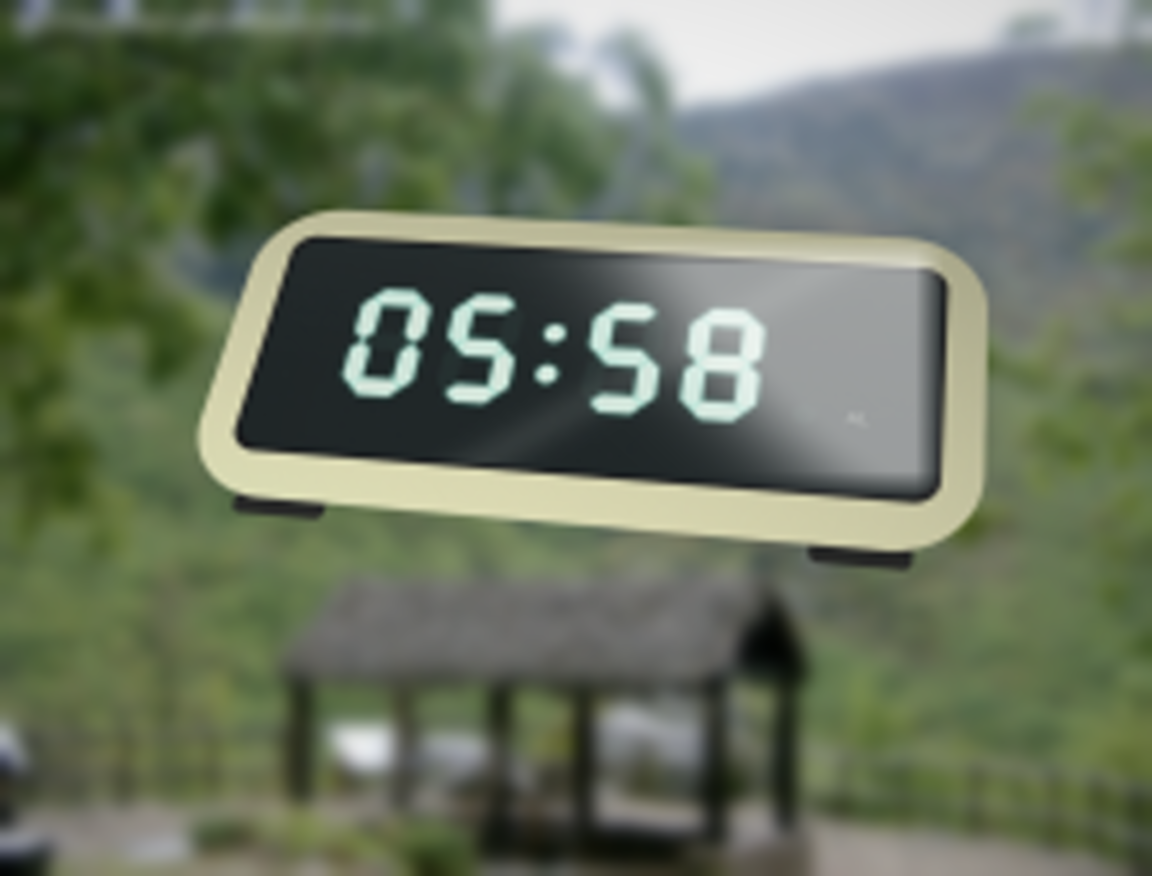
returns {"hour": 5, "minute": 58}
